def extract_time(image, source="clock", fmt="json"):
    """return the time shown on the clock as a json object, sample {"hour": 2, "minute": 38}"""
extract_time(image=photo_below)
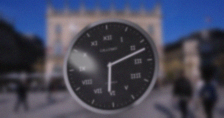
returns {"hour": 6, "minute": 12}
